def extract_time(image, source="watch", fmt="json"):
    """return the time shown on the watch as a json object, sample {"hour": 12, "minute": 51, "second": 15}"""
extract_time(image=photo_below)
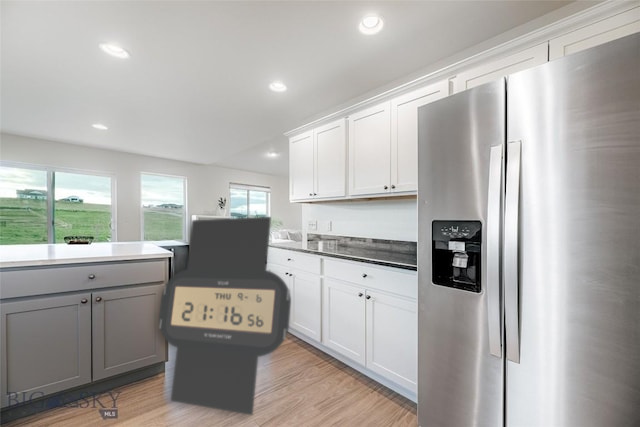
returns {"hour": 21, "minute": 16, "second": 56}
